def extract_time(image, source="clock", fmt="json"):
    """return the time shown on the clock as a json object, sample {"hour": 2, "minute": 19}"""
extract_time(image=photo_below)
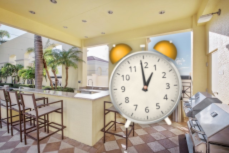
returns {"hour": 12, "minute": 59}
